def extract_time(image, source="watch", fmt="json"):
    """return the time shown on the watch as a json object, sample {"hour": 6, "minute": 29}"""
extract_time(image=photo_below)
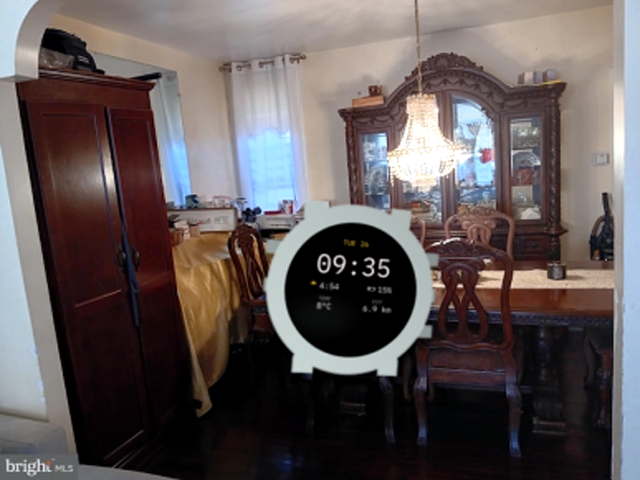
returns {"hour": 9, "minute": 35}
